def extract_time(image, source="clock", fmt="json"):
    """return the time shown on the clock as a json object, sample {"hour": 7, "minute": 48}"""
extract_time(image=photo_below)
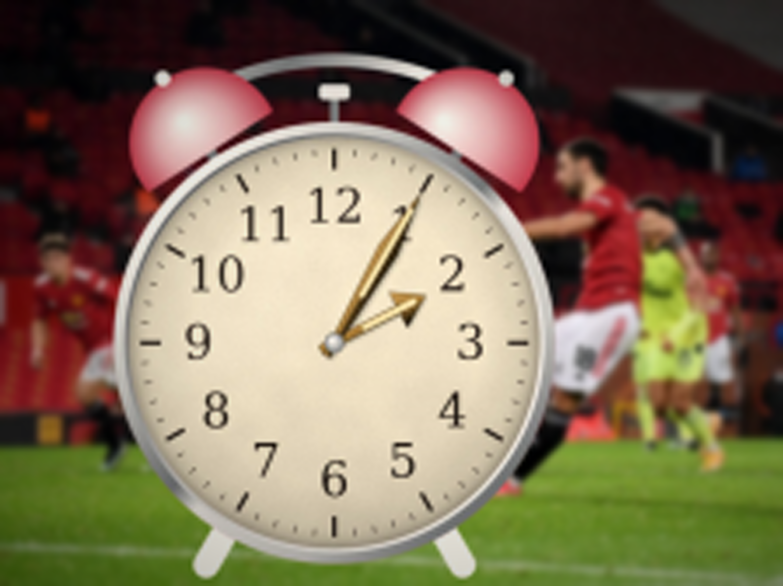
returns {"hour": 2, "minute": 5}
